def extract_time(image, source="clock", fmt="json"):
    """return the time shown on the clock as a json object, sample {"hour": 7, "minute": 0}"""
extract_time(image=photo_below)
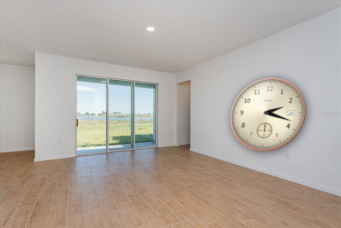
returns {"hour": 2, "minute": 18}
